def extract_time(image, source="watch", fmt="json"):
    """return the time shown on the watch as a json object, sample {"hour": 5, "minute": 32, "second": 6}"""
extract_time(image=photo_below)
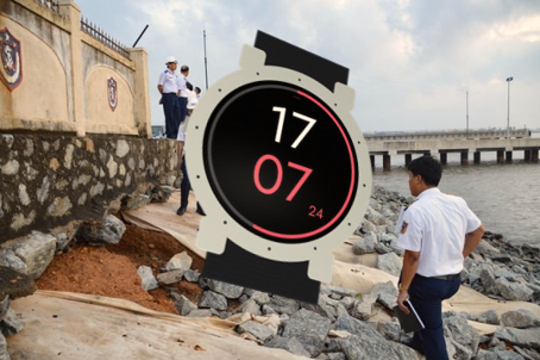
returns {"hour": 17, "minute": 7, "second": 24}
